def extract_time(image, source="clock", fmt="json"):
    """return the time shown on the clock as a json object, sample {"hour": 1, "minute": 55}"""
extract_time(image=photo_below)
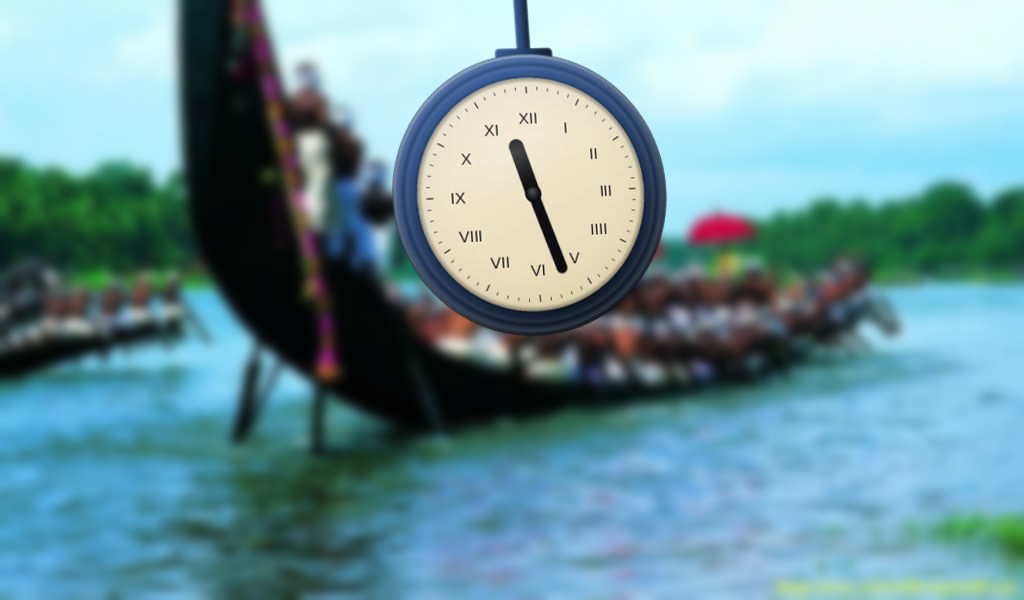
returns {"hour": 11, "minute": 27}
